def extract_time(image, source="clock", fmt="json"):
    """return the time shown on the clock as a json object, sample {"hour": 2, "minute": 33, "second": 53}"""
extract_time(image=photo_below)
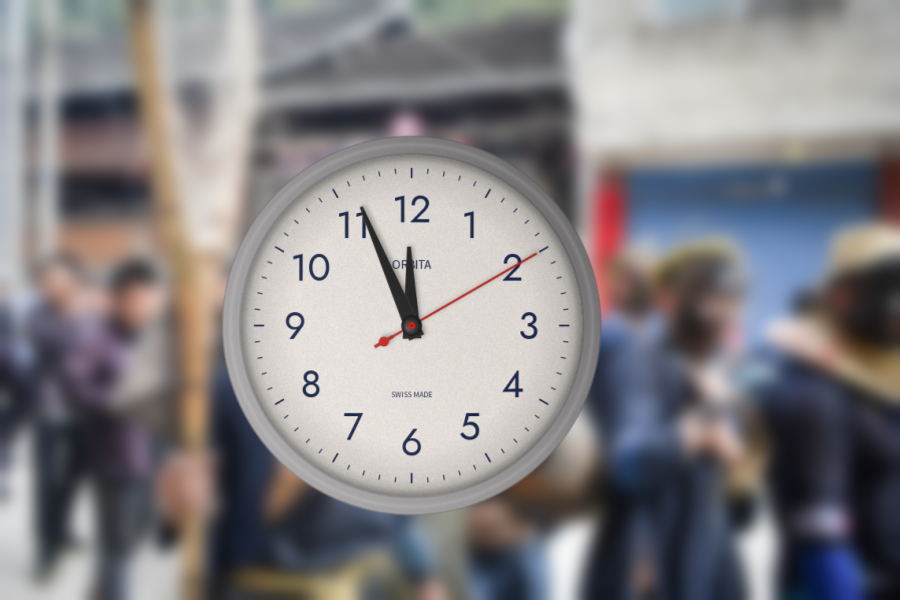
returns {"hour": 11, "minute": 56, "second": 10}
